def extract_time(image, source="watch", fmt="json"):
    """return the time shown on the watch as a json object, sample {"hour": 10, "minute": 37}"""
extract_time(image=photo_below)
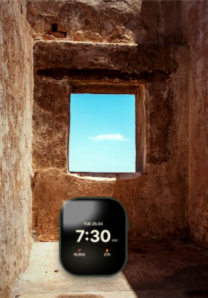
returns {"hour": 7, "minute": 30}
